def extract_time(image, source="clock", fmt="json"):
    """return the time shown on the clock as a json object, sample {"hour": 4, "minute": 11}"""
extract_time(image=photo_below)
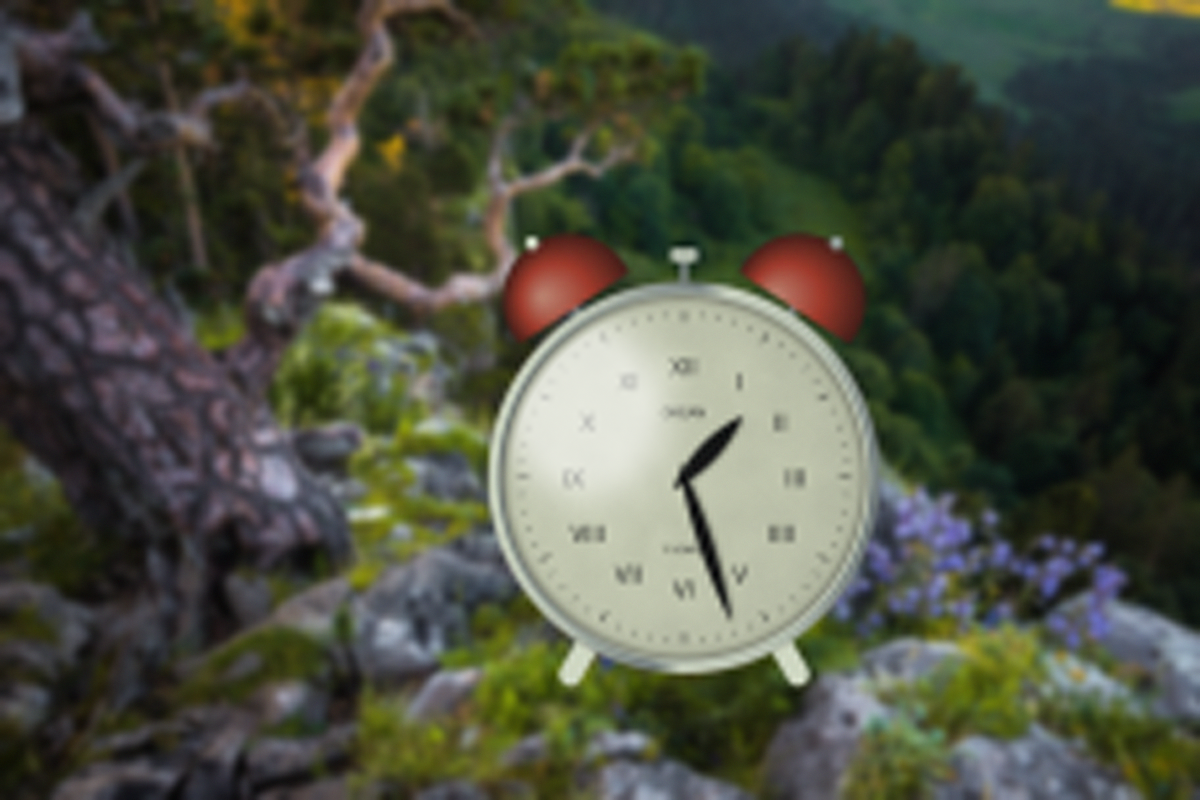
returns {"hour": 1, "minute": 27}
